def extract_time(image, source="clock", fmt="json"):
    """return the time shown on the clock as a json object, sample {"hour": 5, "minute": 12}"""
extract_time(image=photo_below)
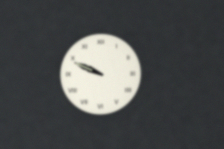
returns {"hour": 9, "minute": 49}
